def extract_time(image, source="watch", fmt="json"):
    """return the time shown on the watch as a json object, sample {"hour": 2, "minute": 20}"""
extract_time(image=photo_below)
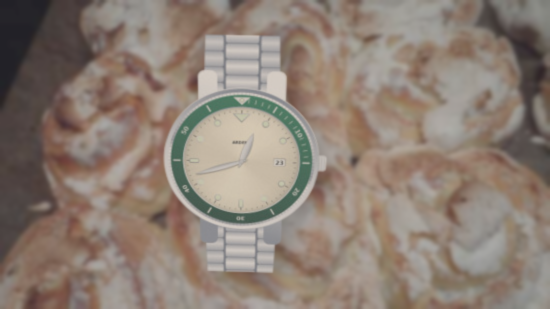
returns {"hour": 12, "minute": 42}
